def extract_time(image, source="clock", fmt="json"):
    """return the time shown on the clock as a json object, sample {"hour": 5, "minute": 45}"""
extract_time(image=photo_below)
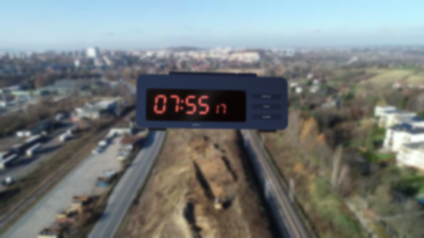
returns {"hour": 7, "minute": 55}
